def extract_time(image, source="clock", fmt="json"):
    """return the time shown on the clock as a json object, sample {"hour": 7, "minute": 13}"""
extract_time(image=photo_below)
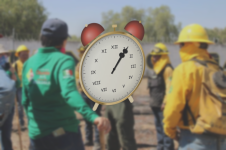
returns {"hour": 1, "minute": 6}
